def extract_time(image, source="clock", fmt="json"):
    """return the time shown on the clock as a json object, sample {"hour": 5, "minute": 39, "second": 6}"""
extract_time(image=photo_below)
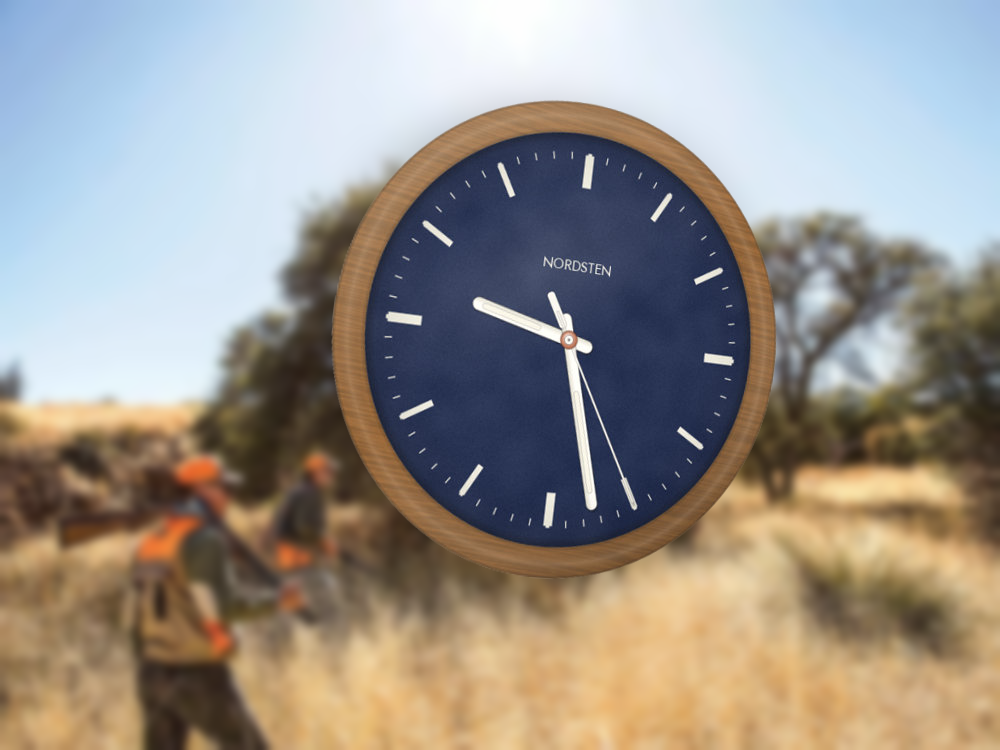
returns {"hour": 9, "minute": 27, "second": 25}
